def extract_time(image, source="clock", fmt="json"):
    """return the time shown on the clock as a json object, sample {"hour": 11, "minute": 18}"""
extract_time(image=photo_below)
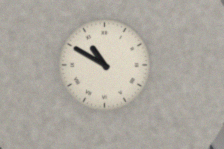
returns {"hour": 10, "minute": 50}
